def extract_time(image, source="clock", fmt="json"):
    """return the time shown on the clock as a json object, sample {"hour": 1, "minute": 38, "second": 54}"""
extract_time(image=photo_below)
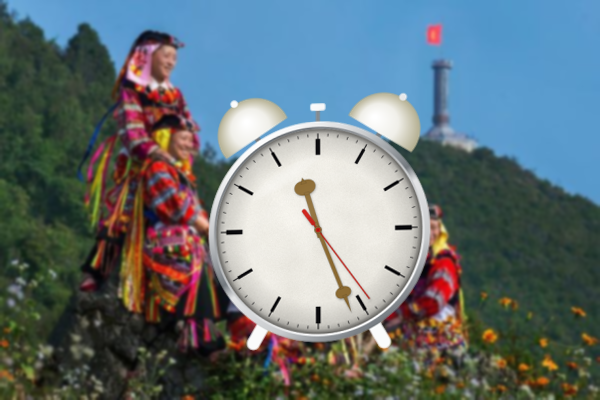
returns {"hour": 11, "minute": 26, "second": 24}
